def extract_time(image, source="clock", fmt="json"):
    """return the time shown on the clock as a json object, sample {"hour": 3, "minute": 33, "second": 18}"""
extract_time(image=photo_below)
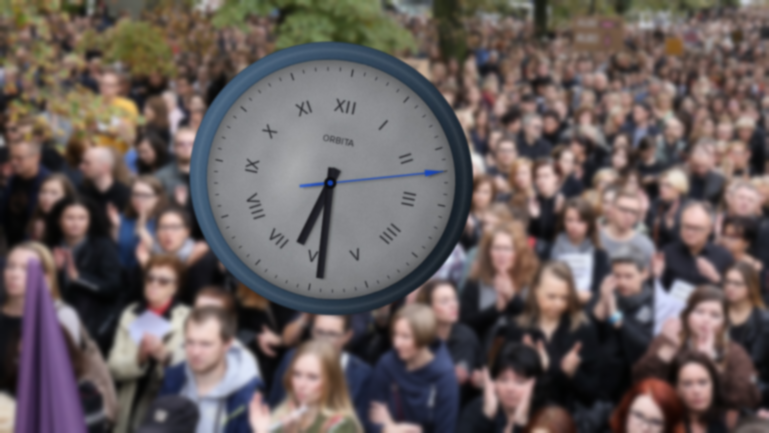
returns {"hour": 6, "minute": 29, "second": 12}
